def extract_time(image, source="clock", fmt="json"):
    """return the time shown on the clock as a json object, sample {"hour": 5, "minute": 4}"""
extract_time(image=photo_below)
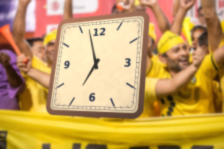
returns {"hour": 6, "minute": 57}
